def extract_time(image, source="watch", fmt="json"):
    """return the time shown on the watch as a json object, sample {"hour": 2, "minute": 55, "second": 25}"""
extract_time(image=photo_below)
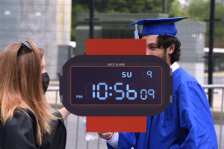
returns {"hour": 10, "minute": 56, "second": 9}
